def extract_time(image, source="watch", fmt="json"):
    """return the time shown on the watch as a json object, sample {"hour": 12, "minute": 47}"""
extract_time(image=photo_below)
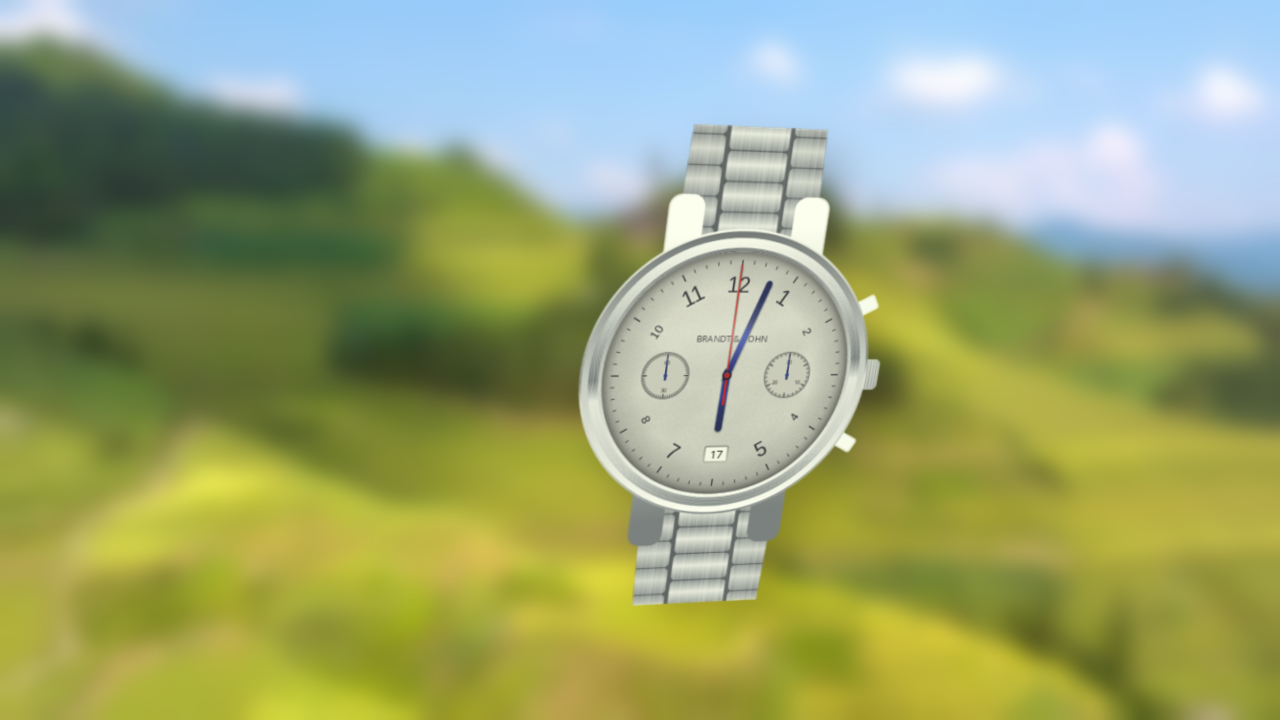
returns {"hour": 6, "minute": 3}
